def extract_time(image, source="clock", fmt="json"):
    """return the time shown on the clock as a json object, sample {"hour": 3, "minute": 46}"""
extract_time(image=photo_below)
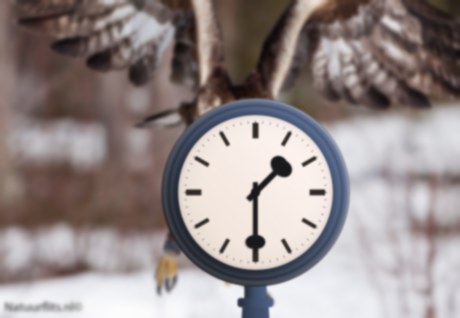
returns {"hour": 1, "minute": 30}
